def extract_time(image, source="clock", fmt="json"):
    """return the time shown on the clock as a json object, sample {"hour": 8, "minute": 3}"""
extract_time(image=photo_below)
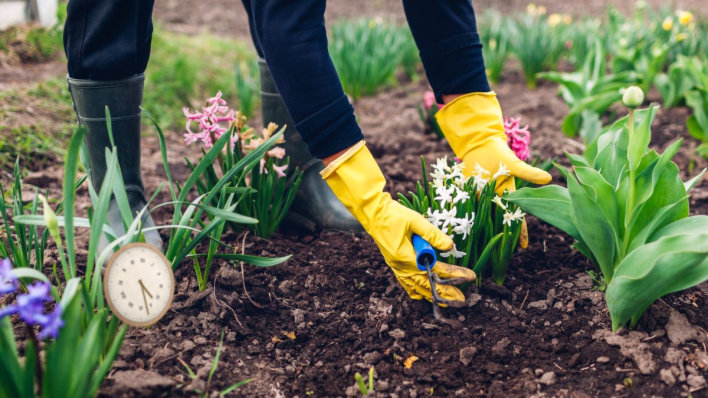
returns {"hour": 4, "minute": 27}
